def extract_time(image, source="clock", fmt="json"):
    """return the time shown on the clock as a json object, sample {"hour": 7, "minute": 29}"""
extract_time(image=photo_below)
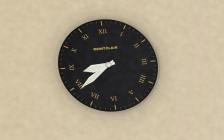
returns {"hour": 8, "minute": 39}
